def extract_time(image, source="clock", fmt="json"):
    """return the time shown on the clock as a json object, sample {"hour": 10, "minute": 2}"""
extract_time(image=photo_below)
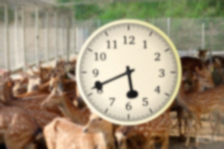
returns {"hour": 5, "minute": 41}
